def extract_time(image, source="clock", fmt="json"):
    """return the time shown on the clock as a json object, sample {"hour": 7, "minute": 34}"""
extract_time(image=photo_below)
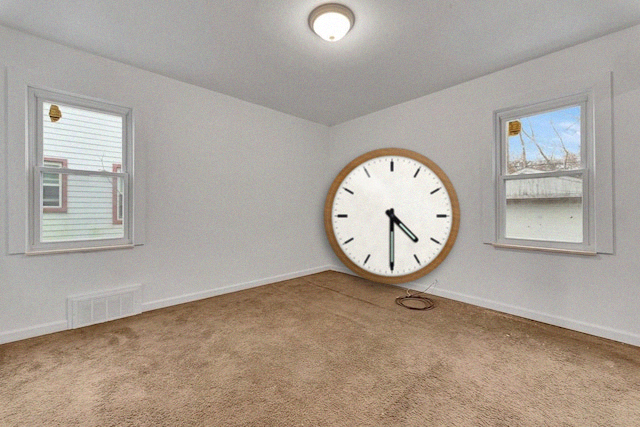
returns {"hour": 4, "minute": 30}
